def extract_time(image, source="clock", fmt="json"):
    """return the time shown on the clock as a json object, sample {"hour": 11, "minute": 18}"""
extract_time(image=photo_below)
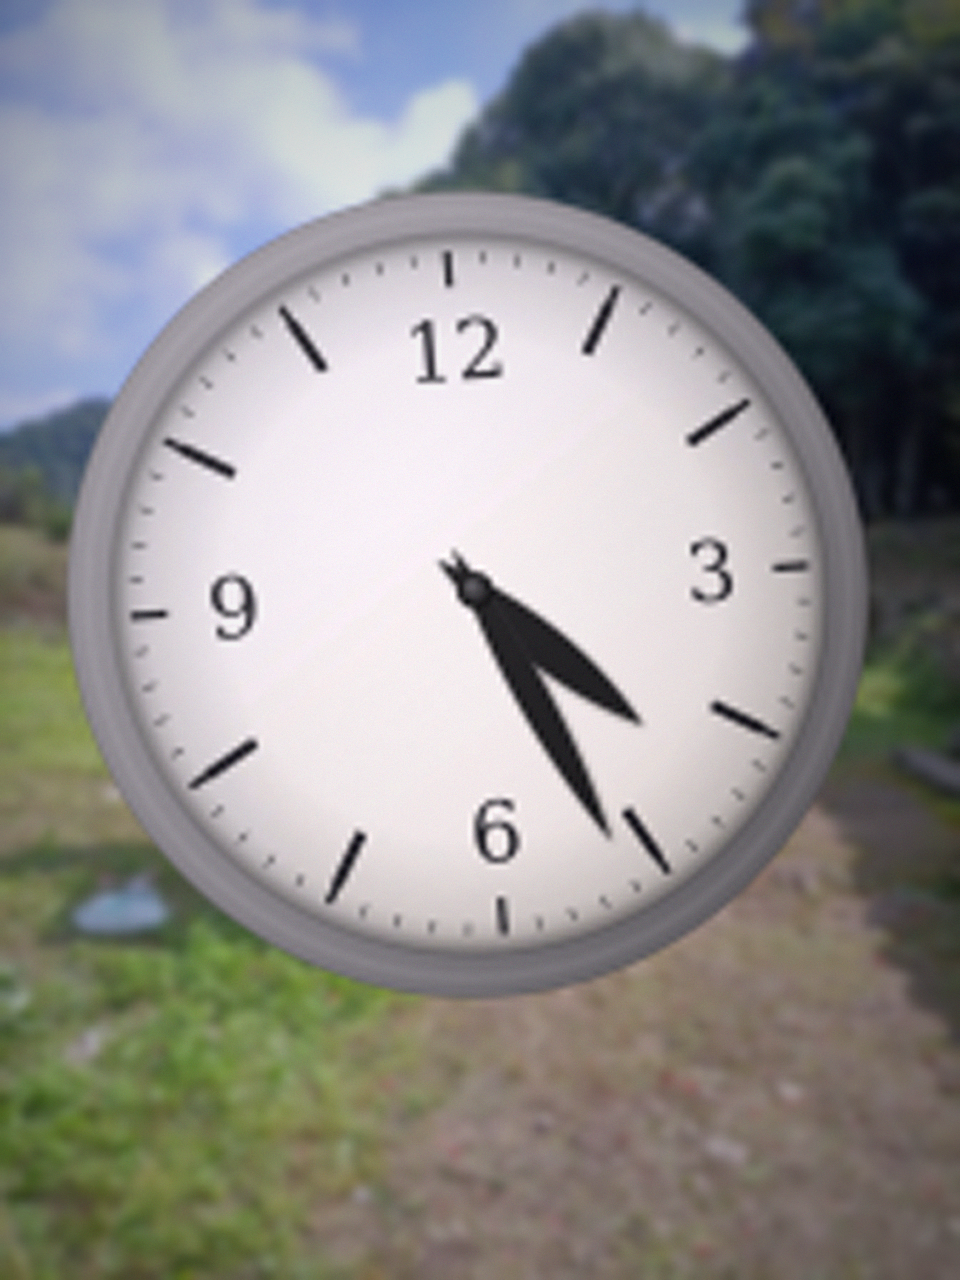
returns {"hour": 4, "minute": 26}
